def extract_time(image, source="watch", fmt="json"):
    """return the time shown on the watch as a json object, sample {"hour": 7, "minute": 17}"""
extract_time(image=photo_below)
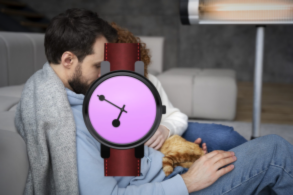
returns {"hour": 6, "minute": 50}
